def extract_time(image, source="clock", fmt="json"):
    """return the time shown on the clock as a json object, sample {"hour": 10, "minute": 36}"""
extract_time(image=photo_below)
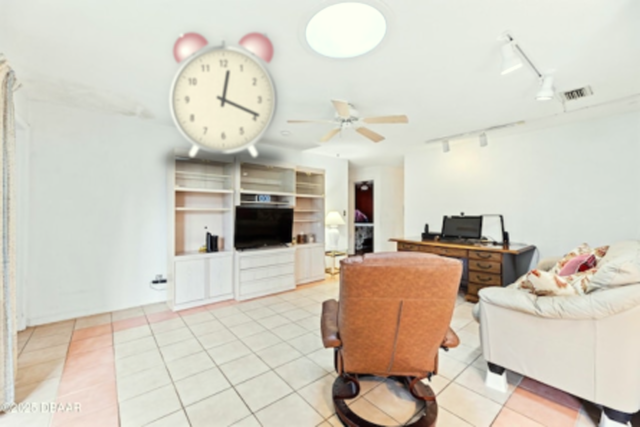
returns {"hour": 12, "minute": 19}
